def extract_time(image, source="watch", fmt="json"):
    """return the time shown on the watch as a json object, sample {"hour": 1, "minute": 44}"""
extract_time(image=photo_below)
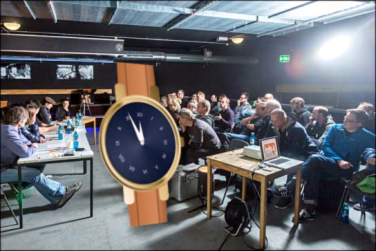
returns {"hour": 11, "minute": 56}
